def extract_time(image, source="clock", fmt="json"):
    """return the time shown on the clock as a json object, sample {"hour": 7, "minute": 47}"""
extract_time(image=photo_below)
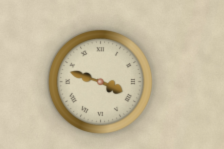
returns {"hour": 3, "minute": 48}
